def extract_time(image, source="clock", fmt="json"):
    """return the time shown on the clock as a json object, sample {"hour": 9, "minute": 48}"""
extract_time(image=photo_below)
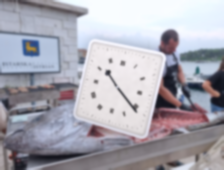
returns {"hour": 10, "minute": 21}
